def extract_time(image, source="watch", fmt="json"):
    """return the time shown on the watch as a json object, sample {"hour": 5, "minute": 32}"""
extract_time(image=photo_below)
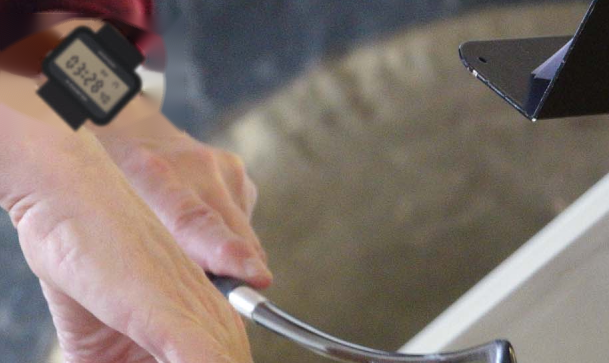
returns {"hour": 3, "minute": 28}
